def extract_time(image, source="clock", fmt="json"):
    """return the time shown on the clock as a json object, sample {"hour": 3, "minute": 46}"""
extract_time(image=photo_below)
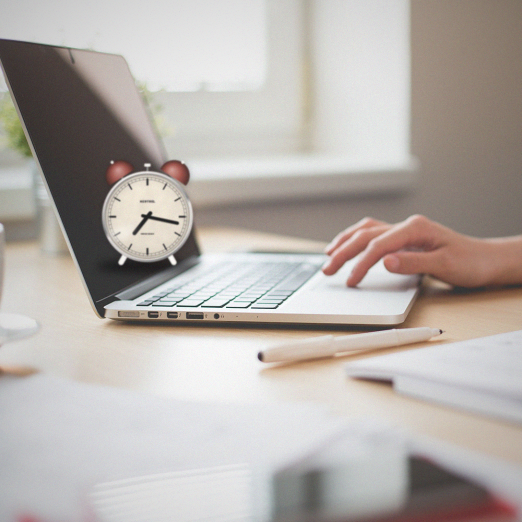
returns {"hour": 7, "minute": 17}
